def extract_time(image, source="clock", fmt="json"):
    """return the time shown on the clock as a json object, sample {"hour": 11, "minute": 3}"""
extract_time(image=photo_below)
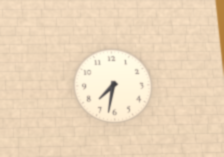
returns {"hour": 7, "minute": 32}
